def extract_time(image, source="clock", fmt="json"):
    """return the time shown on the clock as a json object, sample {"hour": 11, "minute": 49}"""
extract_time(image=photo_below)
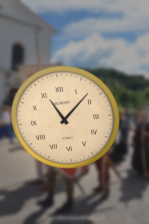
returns {"hour": 11, "minute": 8}
